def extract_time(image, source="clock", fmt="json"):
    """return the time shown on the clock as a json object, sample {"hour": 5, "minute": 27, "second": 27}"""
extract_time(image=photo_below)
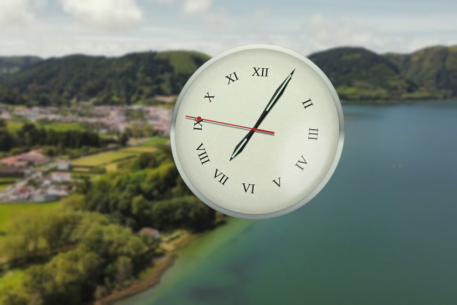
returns {"hour": 7, "minute": 4, "second": 46}
